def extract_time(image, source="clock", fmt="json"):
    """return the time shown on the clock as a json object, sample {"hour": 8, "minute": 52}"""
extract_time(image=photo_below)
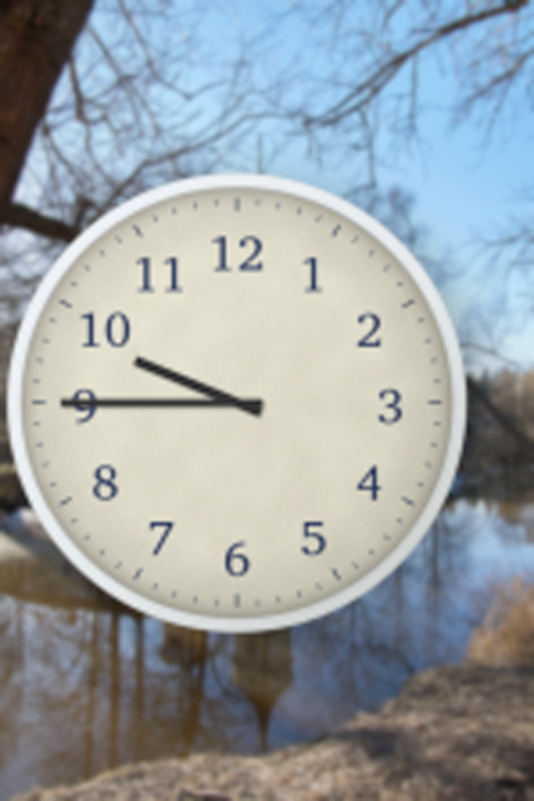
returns {"hour": 9, "minute": 45}
